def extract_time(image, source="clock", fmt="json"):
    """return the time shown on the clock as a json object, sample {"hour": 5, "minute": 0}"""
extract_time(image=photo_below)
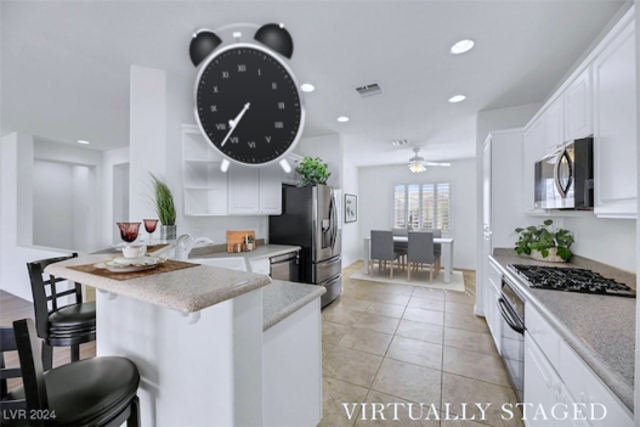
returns {"hour": 7, "minute": 37}
